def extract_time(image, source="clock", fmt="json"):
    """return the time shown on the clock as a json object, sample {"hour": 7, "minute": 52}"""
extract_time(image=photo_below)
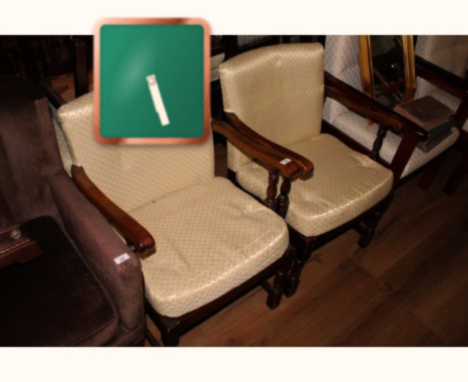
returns {"hour": 5, "minute": 27}
